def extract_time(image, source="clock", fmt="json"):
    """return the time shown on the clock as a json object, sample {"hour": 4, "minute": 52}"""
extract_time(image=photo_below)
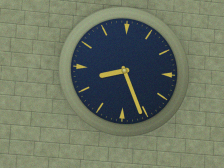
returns {"hour": 8, "minute": 26}
